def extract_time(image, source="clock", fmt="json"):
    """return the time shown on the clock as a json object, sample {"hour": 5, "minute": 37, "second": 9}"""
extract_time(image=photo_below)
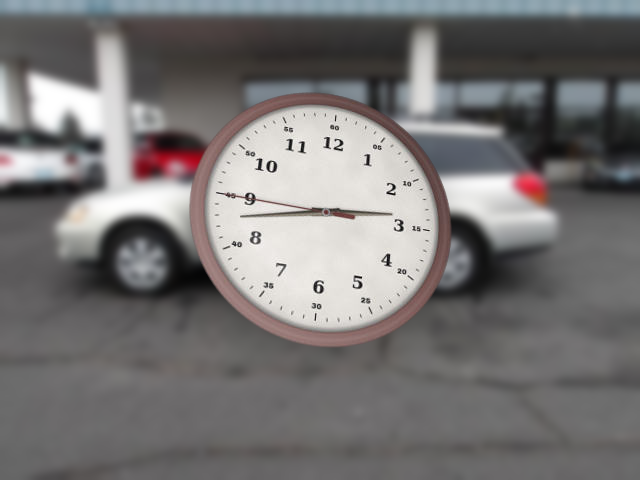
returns {"hour": 2, "minute": 42, "second": 45}
